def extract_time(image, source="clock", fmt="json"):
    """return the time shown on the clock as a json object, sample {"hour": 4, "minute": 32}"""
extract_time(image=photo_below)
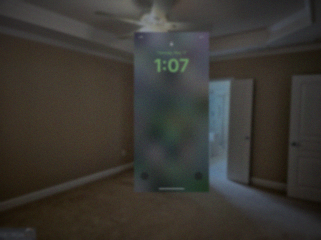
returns {"hour": 1, "minute": 7}
